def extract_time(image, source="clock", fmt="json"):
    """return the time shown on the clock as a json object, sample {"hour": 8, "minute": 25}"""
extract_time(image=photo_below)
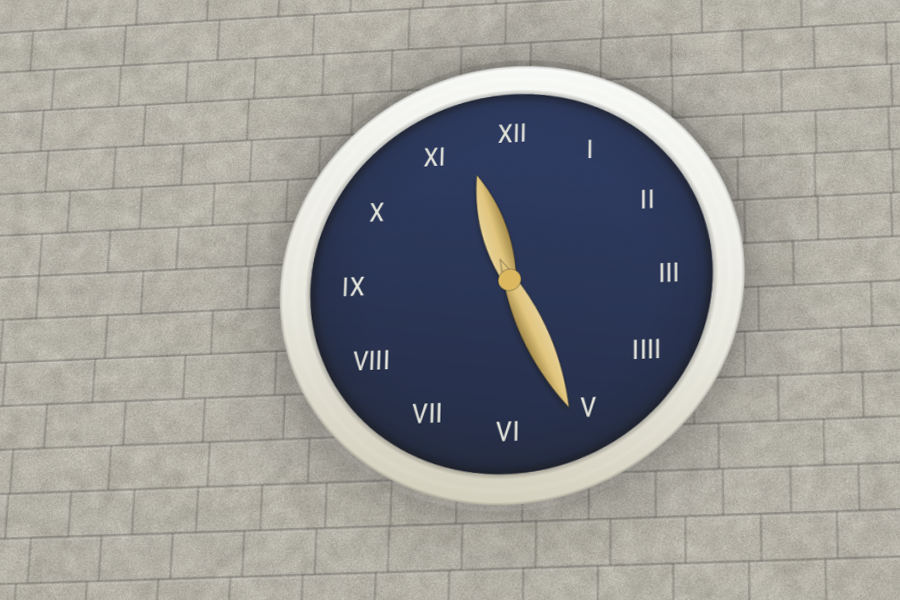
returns {"hour": 11, "minute": 26}
